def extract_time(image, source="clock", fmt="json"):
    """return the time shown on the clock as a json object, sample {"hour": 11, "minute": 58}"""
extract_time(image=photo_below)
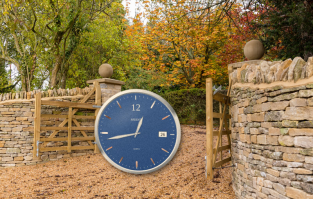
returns {"hour": 12, "minute": 43}
